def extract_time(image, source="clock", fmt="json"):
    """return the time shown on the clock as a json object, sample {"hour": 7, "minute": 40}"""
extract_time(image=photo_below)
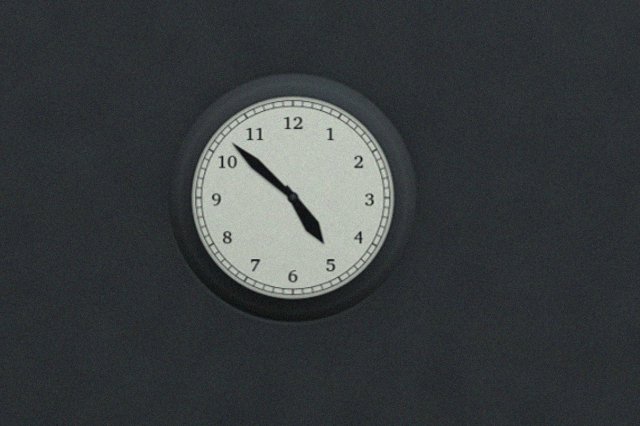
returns {"hour": 4, "minute": 52}
